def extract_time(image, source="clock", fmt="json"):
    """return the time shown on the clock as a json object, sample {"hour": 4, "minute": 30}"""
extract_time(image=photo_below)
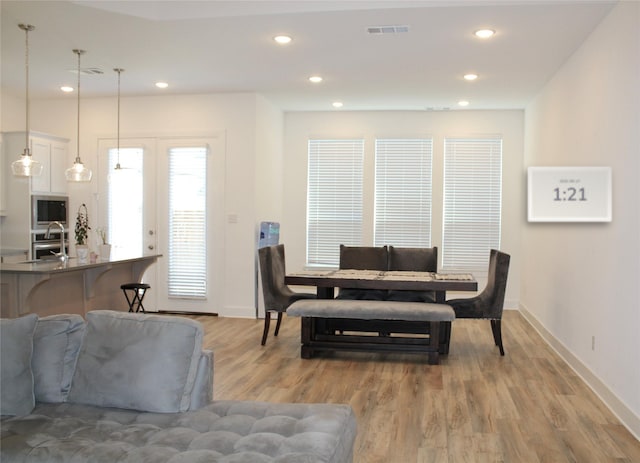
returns {"hour": 1, "minute": 21}
